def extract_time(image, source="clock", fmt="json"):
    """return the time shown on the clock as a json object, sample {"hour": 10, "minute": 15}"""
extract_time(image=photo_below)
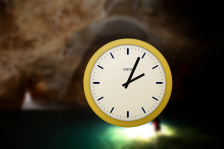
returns {"hour": 2, "minute": 4}
